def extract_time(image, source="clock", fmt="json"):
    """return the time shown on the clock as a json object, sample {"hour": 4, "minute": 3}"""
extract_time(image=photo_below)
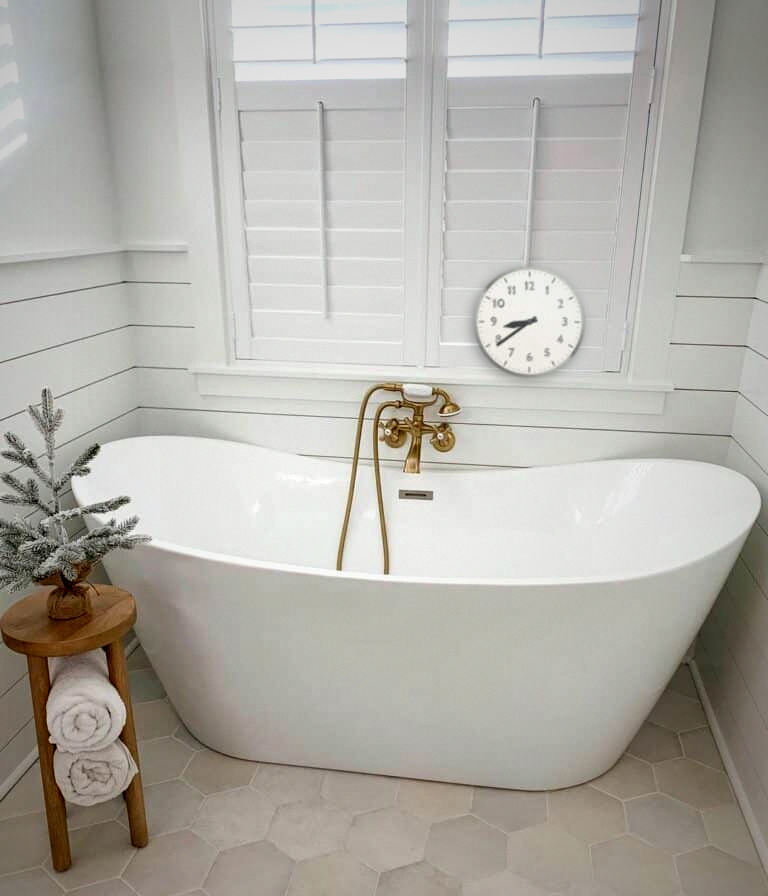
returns {"hour": 8, "minute": 39}
